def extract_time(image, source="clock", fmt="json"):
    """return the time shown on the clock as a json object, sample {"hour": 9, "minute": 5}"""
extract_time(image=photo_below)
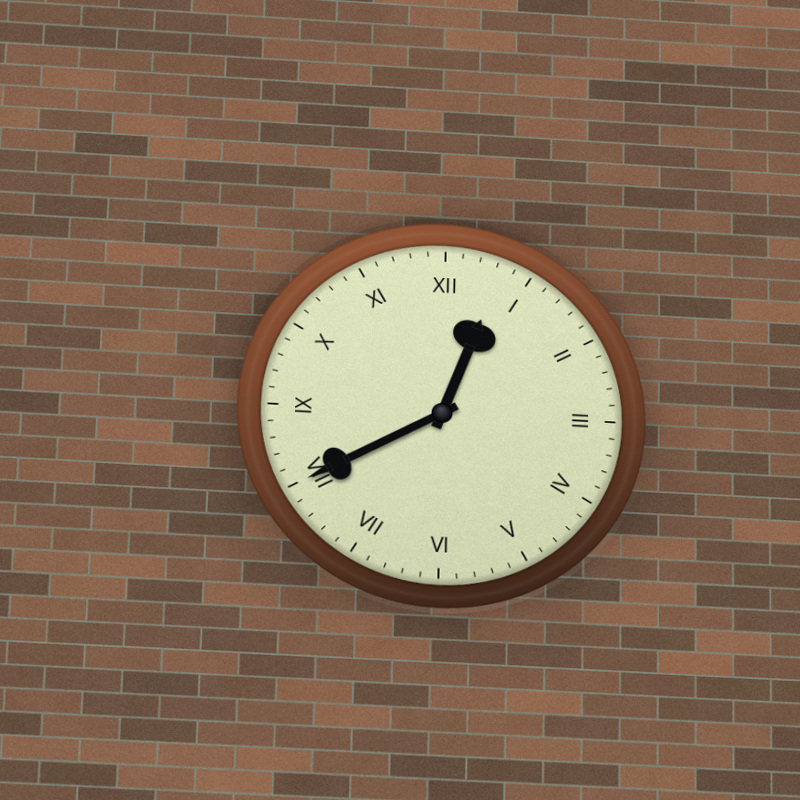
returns {"hour": 12, "minute": 40}
